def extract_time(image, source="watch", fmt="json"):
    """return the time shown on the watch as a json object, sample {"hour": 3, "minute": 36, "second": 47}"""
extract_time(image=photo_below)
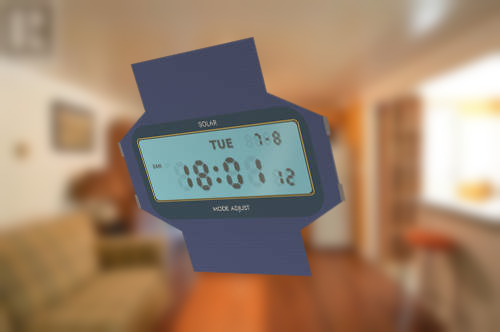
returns {"hour": 18, "minute": 1, "second": 12}
